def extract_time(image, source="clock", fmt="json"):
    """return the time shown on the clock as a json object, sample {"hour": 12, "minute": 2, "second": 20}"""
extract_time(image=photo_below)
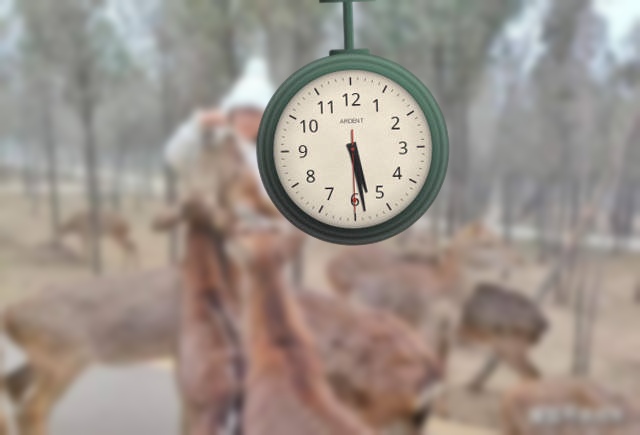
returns {"hour": 5, "minute": 28, "second": 30}
